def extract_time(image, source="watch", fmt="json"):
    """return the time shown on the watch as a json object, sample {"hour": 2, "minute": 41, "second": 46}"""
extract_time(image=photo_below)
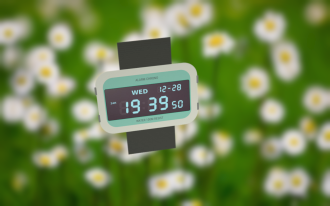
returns {"hour": 19, "minute": 39, "second": 50}
